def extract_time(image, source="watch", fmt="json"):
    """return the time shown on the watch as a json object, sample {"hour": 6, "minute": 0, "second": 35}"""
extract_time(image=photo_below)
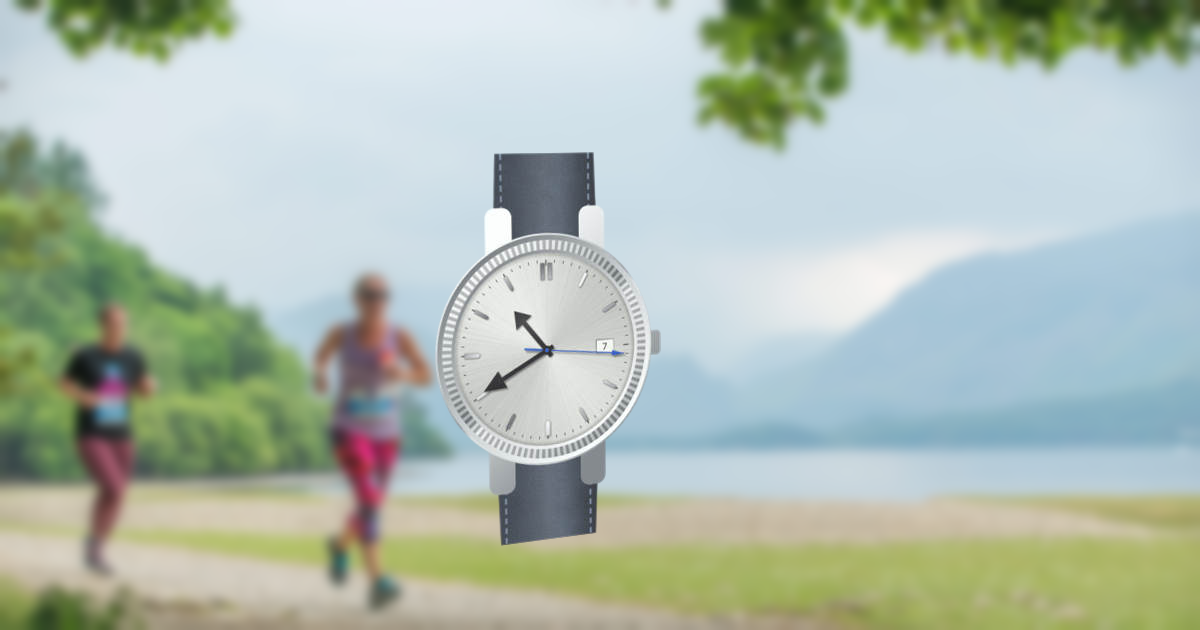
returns {"hour": 10, "minute": 40, "second": 16}
